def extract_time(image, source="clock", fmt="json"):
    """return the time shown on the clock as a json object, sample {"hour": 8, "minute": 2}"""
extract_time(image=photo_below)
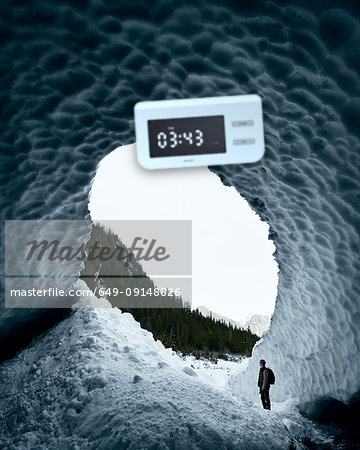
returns {"hour": 3, "minute": 43}
